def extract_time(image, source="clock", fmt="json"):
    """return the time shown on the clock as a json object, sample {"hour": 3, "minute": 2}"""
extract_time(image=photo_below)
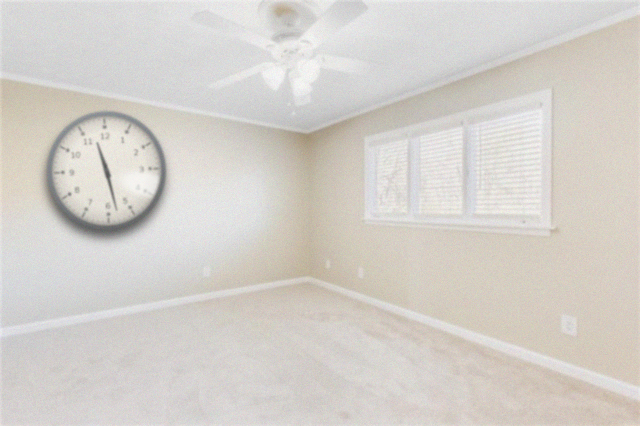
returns {"hour": 11, "minute": 28}
